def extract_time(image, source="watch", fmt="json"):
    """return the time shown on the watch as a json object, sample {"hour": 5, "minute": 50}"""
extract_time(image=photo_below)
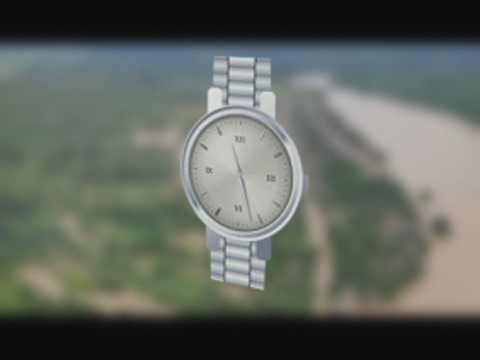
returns {"hour": 11, "minute": 27}
